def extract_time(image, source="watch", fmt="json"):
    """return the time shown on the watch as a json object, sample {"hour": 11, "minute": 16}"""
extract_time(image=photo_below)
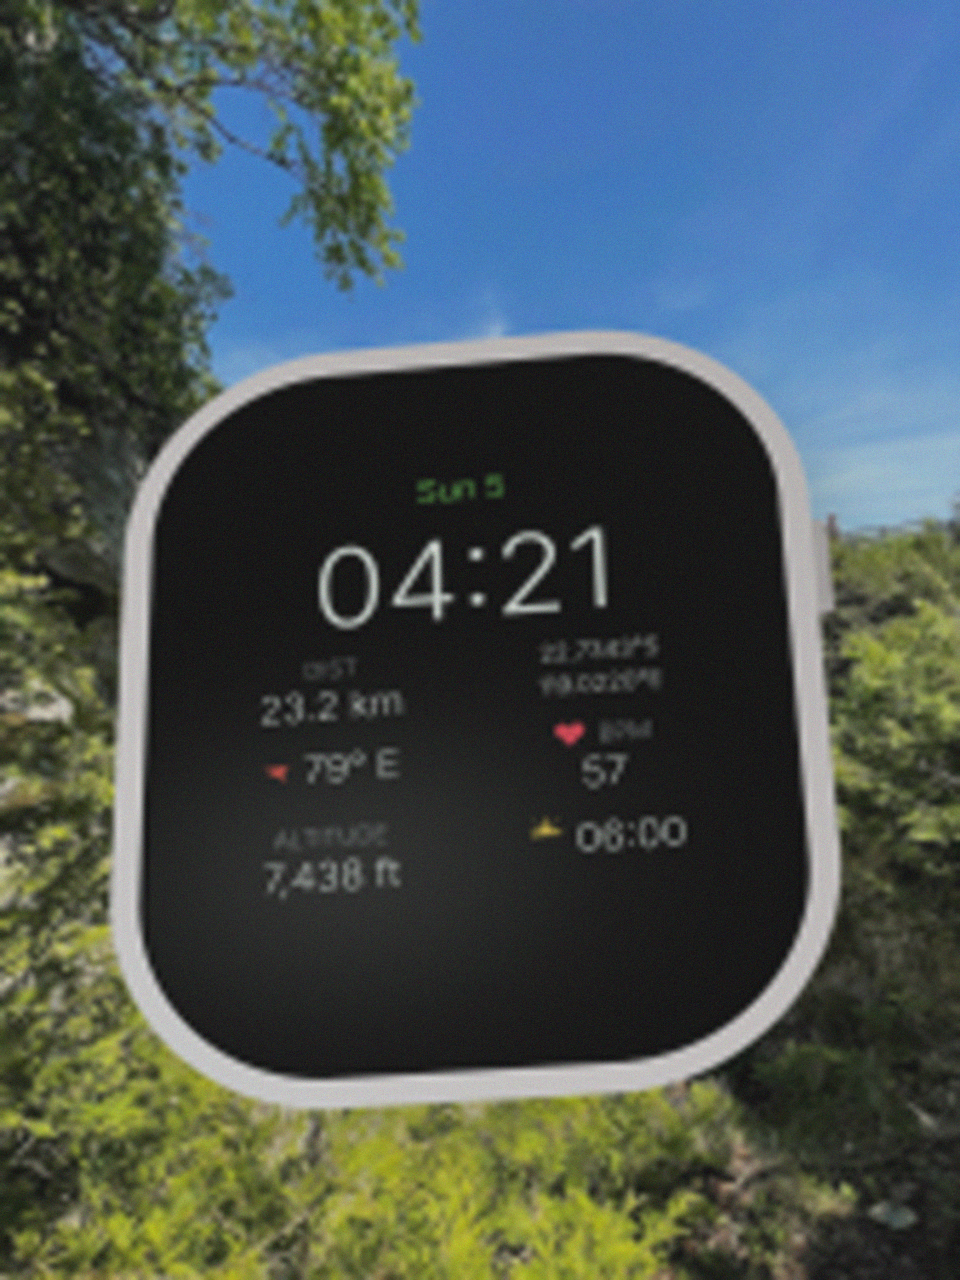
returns {"hour": 4, "minute": 21}
